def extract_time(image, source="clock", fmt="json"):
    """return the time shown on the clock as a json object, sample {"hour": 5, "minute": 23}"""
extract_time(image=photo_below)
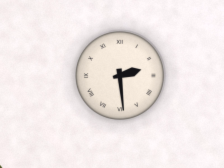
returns {"hour": 2, "minute": 29}
